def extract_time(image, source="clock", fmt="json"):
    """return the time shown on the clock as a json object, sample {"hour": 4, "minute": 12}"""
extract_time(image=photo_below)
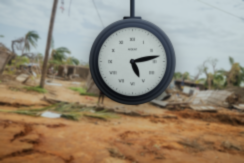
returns {"hour": 5, "minute": 13}
